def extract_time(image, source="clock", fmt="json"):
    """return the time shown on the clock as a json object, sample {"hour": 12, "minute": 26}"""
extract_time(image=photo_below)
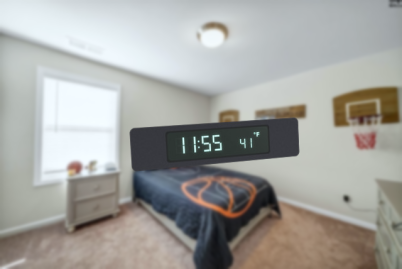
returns {"hour": 11, "minute": 55}
